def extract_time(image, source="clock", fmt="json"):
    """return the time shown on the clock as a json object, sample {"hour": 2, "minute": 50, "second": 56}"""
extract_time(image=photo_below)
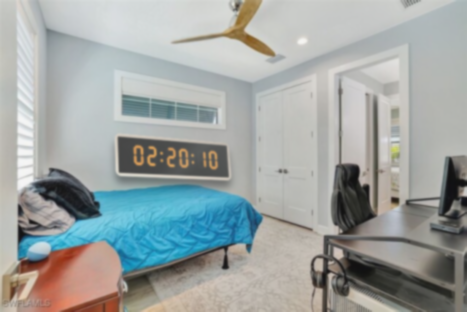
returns {"hour": 2, "minute": 20, "second": 10}
